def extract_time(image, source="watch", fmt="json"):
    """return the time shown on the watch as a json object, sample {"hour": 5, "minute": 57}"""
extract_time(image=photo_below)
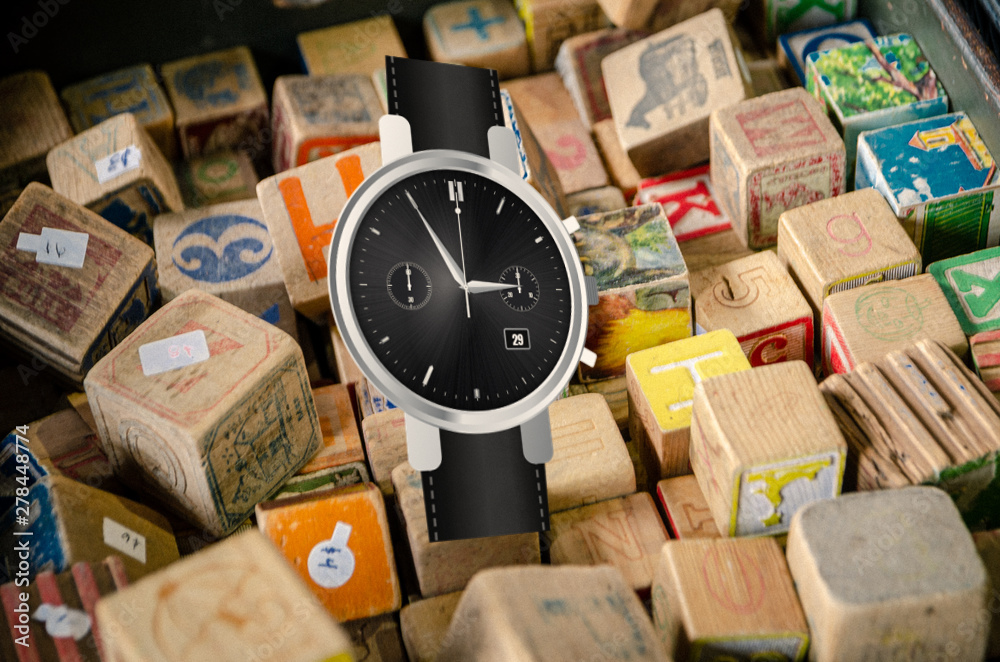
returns {"hour": 2, "minute": 55}
